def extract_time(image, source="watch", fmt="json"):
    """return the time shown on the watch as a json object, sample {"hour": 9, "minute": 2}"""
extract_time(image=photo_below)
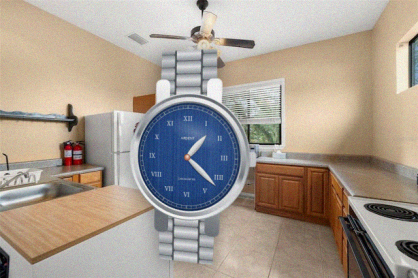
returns {"hour": 1, "minute": 22}
